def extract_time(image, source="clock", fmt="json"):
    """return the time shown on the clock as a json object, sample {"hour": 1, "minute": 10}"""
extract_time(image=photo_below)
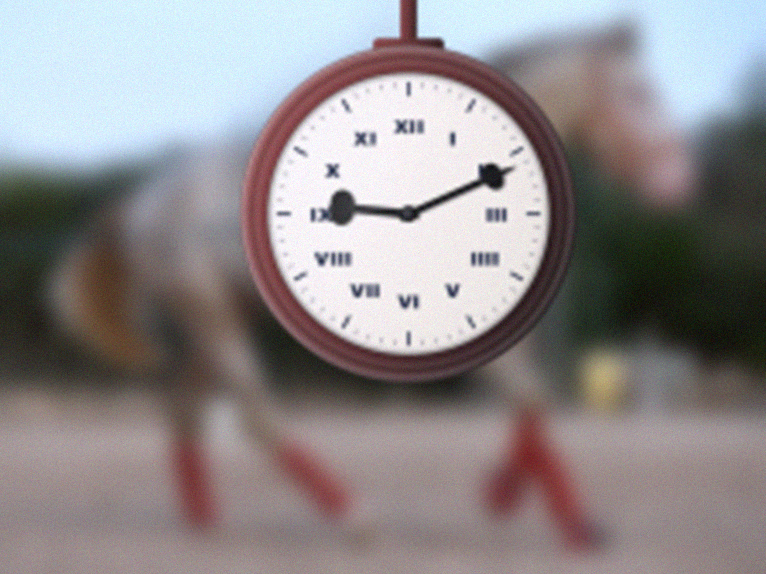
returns {"hour": 9, "minute": 11}
